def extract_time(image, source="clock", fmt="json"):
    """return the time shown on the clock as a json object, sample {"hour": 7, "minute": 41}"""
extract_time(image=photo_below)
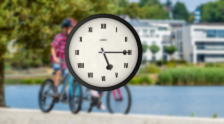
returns {"hour": 5, "minute": 15}
